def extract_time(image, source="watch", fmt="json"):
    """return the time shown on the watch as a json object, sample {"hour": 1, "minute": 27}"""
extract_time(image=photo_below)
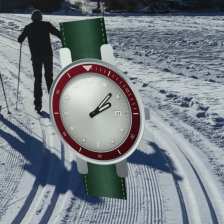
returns {"hour": 2, "minute": 8}
